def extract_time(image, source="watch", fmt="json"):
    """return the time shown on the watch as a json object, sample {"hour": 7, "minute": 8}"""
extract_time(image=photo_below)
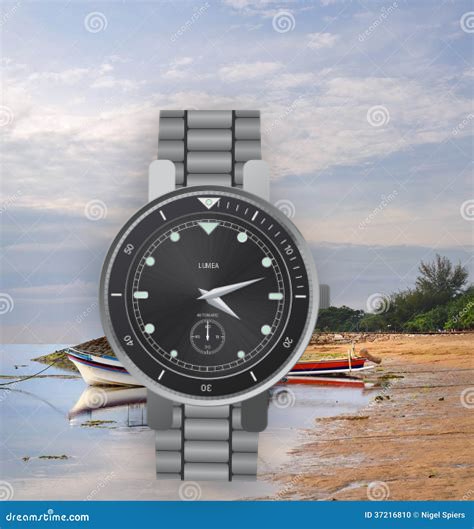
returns {"hour": 4, "minute": 12}
